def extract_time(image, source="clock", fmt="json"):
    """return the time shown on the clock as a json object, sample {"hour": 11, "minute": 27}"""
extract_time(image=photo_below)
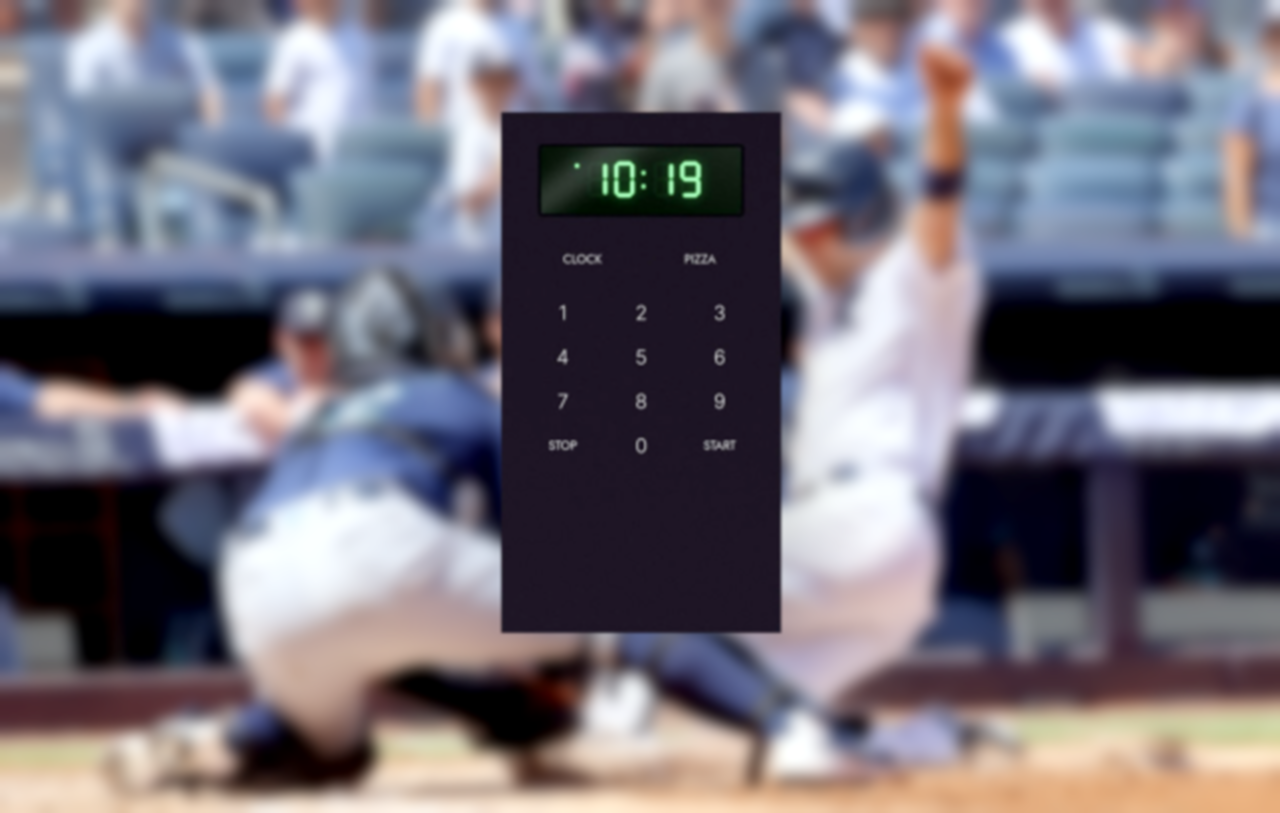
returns {"hour": 10, "minute": 19}
